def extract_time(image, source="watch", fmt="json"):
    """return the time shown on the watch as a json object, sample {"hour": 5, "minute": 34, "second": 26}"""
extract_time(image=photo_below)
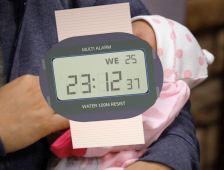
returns {"hour": 23, "minute": 12, "second": 37}
